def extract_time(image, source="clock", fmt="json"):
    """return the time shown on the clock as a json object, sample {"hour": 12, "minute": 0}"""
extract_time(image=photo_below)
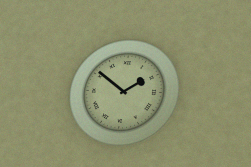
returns {"hour": 1, "minute": 51}
